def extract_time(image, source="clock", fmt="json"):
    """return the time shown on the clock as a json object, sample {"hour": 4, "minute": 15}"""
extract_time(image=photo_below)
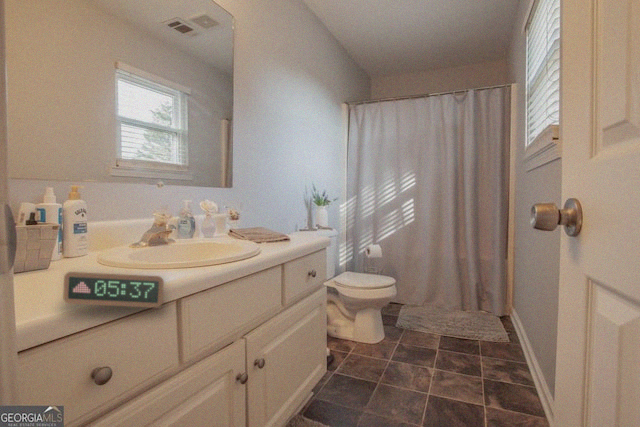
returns {"hour": 5, "minute": 37}
